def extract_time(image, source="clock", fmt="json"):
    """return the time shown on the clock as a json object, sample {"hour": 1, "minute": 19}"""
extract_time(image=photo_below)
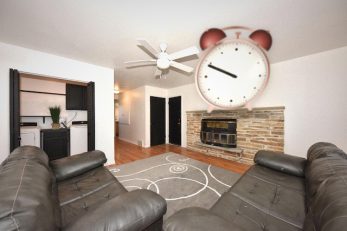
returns {"hour": 9, "minute": 49}
